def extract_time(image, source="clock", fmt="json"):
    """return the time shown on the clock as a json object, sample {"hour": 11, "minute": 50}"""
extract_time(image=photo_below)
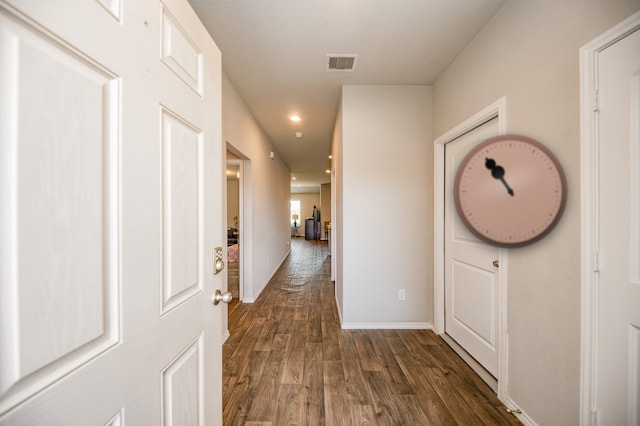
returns {"hour": 10, "minute": 54}
